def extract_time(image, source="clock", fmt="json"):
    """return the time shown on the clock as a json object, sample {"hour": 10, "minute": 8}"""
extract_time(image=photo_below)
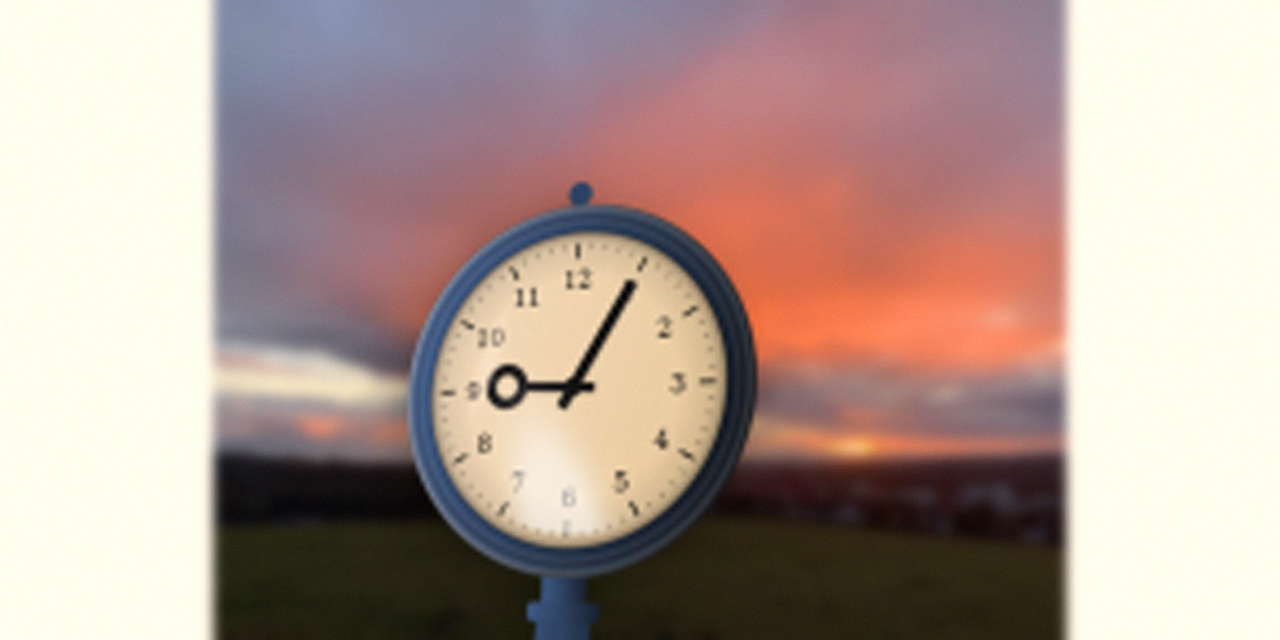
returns {"hour": 9, "minute": 5}
